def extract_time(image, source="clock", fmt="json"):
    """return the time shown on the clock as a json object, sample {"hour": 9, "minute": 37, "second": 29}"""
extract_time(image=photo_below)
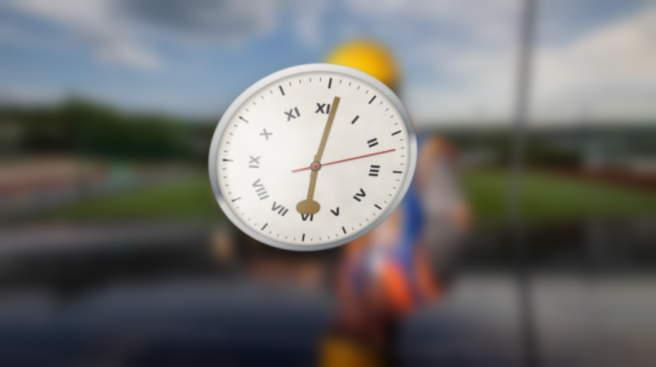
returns {"hour": 6, "minute": 1, "second": 12}
